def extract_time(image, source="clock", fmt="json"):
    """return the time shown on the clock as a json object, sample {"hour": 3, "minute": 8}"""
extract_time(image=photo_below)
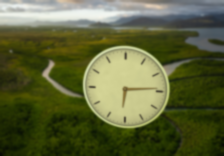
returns {"hour": 6, "minute": 14}
